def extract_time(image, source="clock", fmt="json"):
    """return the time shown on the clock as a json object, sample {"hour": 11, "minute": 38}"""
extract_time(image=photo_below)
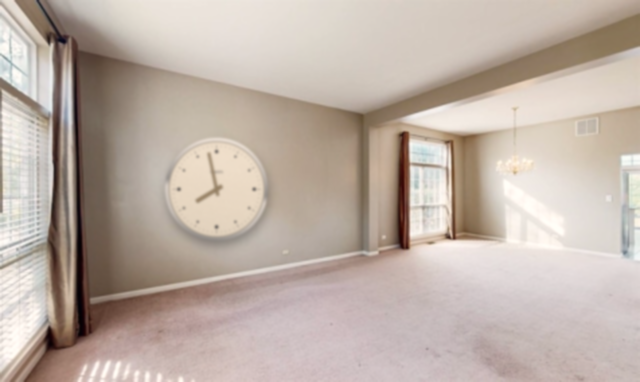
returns {"hour": 7, "minute": 58}
